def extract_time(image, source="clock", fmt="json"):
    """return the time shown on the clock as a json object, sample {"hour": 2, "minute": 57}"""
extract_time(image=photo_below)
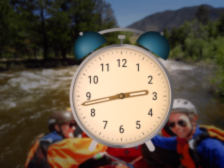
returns {"hour": 2, "minute": 43}
